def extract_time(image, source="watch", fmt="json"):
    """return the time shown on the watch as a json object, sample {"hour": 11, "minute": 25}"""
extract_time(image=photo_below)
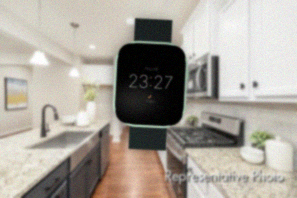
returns {"hour": 23, "minute": 27}
